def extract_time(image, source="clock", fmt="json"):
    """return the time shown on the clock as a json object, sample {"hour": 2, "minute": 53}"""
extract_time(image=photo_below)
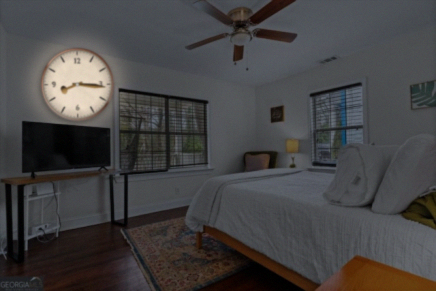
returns {"hour": 8, "minute": 16}
